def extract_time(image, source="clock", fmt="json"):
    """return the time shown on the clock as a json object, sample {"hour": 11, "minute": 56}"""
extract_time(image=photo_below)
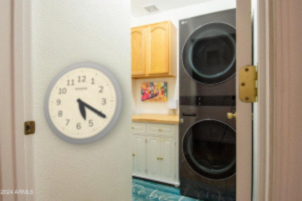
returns {"hour": 5, "minute": 20}
